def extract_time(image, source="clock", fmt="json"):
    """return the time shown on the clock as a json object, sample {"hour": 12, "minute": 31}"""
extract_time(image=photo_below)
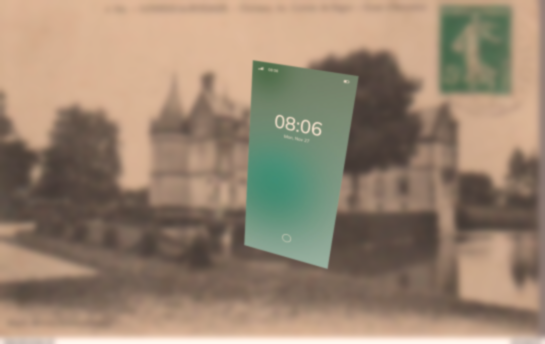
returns {"hour": 8, "minute": 6}
